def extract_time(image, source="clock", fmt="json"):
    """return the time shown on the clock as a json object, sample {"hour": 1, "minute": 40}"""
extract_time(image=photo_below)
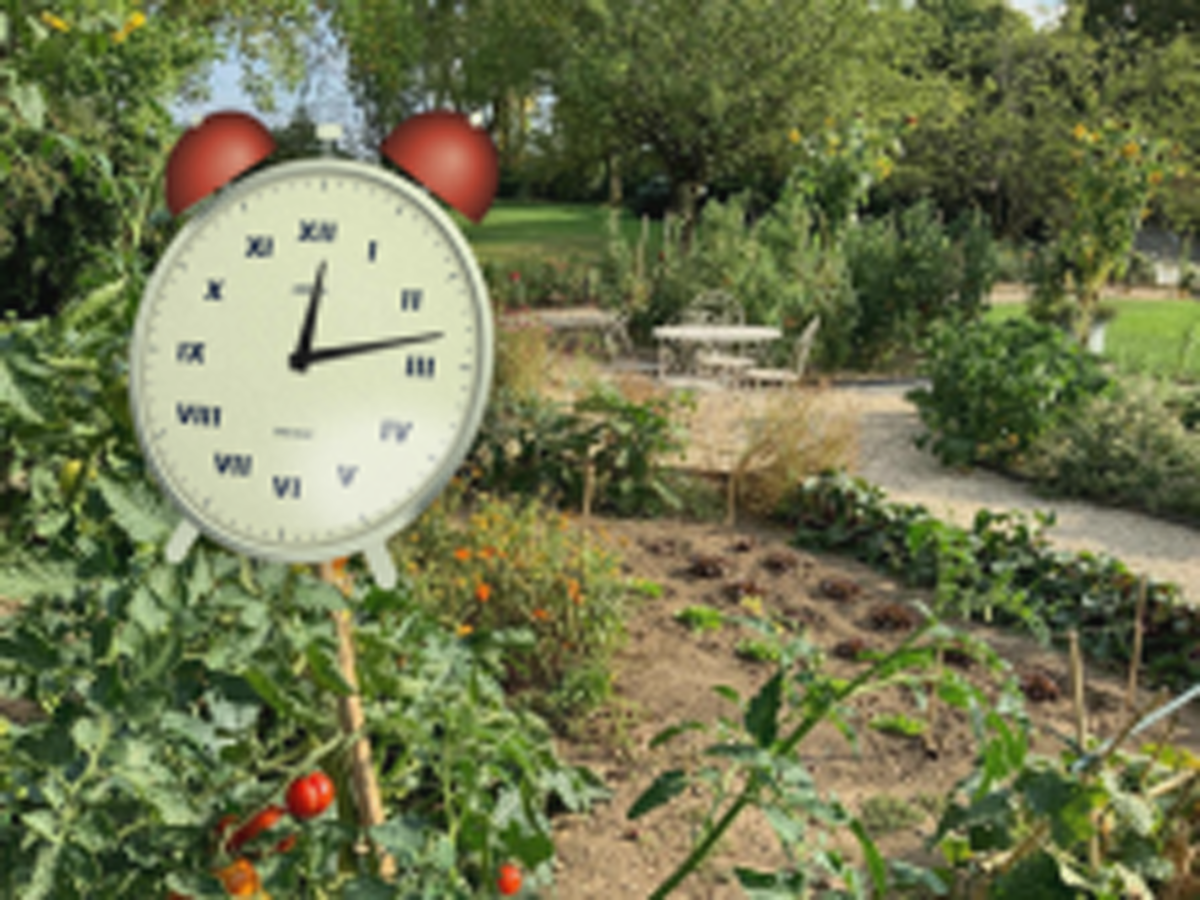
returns {"hour": 12, "minute": 13}
